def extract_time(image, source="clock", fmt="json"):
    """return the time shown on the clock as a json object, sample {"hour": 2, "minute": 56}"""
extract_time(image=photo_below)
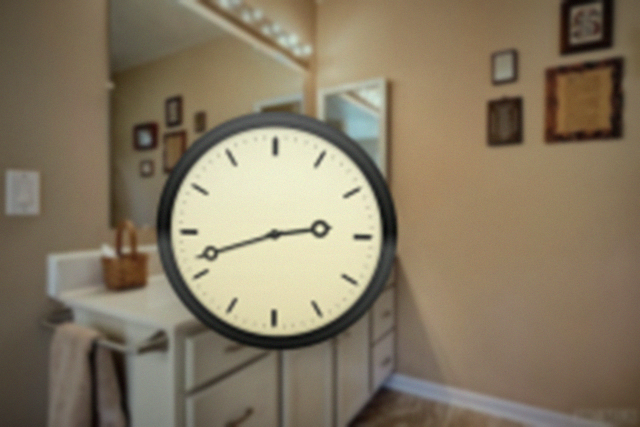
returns {"hour": 2, "minute": 42}
